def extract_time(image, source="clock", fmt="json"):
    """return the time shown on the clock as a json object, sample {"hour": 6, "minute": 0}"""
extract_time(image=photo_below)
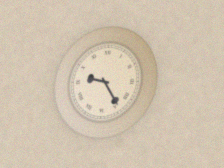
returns {"hour": 9, "minute": 24}
